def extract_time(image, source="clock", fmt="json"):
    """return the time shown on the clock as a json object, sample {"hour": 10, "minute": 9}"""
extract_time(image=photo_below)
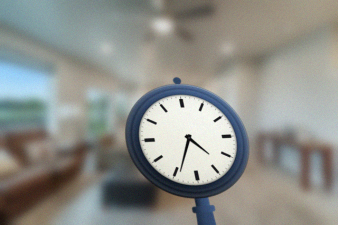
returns {"hour": 4, "minute": 34}
